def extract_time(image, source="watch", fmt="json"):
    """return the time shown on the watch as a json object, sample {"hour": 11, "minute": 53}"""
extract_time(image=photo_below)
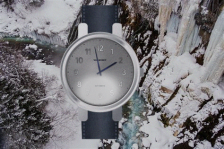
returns {"hour": 1, "minute": 58}
